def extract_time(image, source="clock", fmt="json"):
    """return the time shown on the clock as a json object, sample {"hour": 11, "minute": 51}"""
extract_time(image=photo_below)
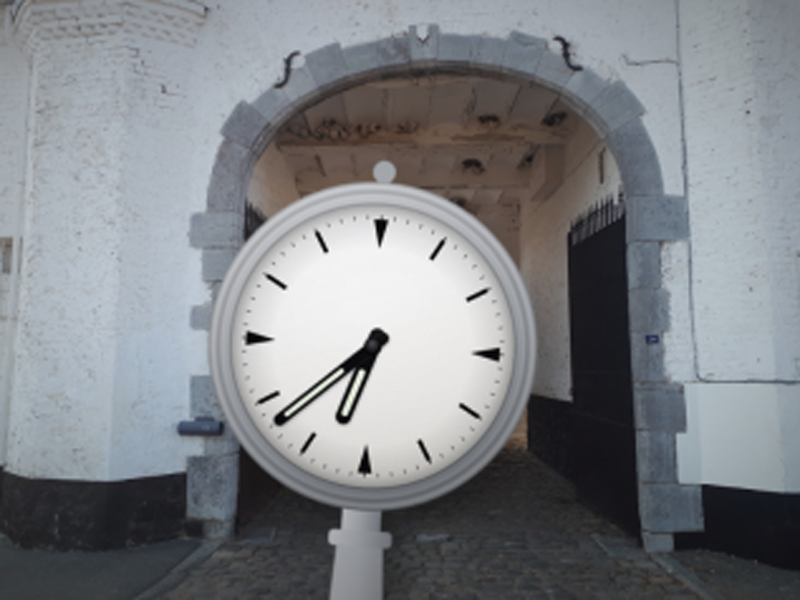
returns {"hour": 6, "minute": 38}
